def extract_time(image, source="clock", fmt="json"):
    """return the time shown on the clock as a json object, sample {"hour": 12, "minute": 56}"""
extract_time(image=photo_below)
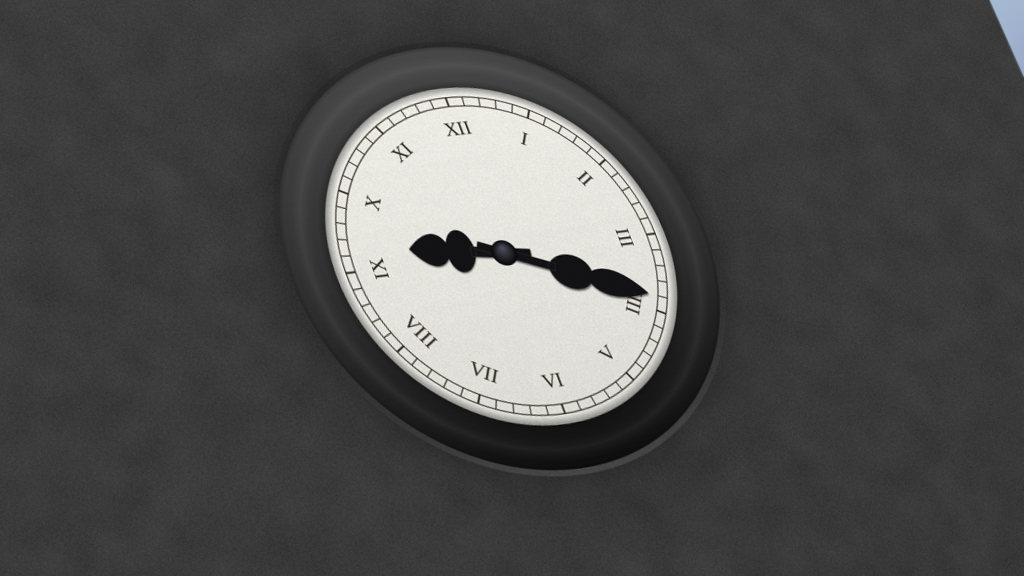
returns {"hour": 9, "minute": 19}
